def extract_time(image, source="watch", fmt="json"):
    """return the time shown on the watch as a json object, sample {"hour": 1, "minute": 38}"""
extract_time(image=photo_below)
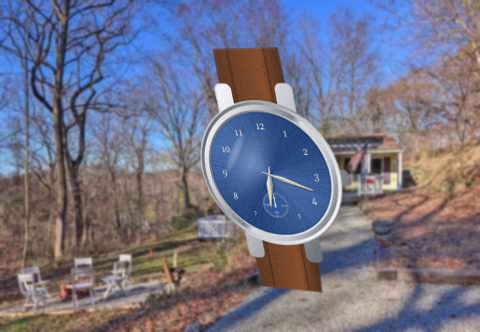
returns {"hour": 6, "minute": 18}
